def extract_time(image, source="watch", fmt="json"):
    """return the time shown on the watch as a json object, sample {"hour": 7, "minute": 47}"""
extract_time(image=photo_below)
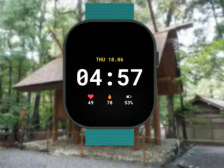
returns {"hour": 4, "minute": 57}
